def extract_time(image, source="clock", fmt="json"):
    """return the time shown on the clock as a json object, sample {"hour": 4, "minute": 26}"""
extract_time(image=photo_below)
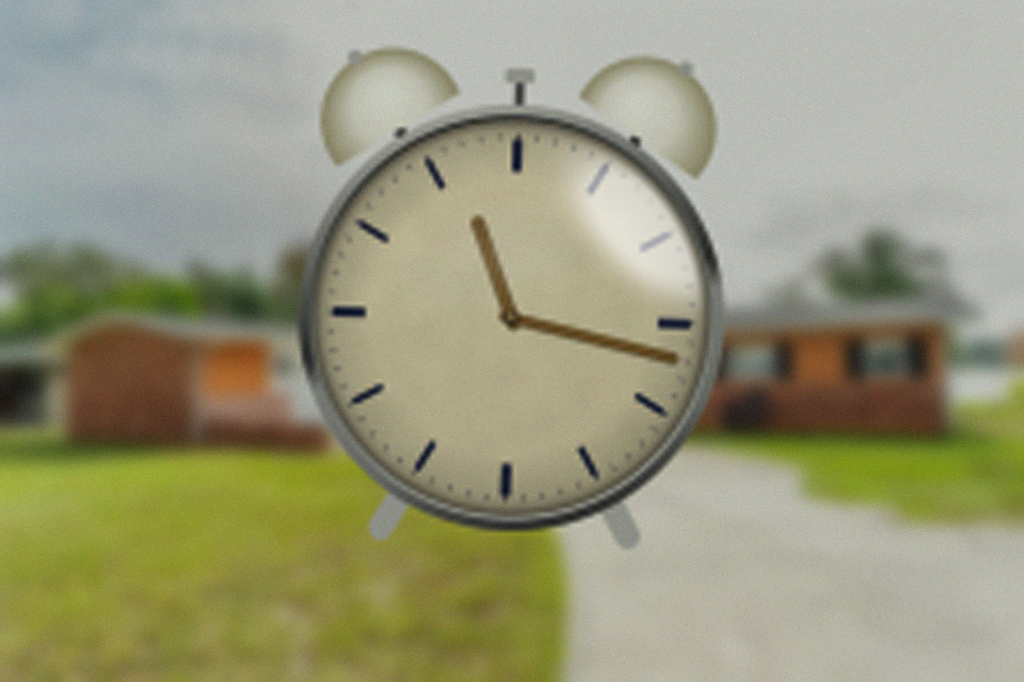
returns {"hour": 11, "minute": 17}
